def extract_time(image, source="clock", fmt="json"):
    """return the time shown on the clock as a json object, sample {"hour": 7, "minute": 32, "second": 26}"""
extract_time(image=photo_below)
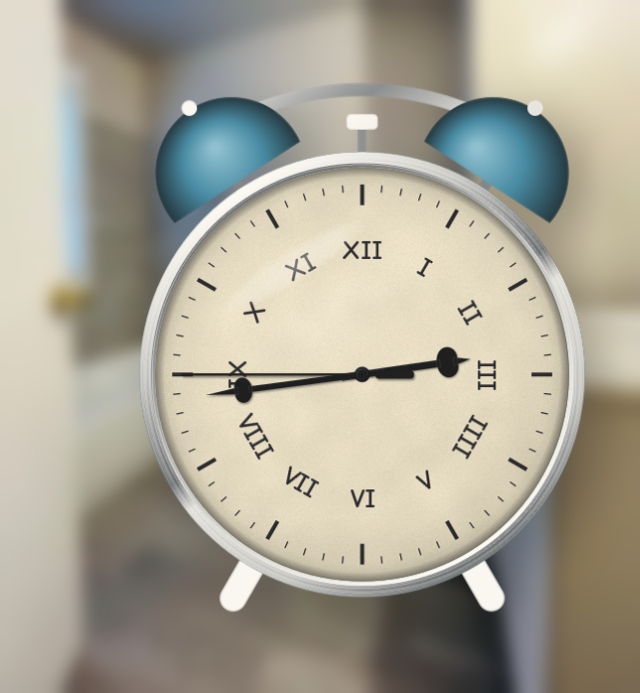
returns {"hour": 2, "minute": 43, "second": 45}
